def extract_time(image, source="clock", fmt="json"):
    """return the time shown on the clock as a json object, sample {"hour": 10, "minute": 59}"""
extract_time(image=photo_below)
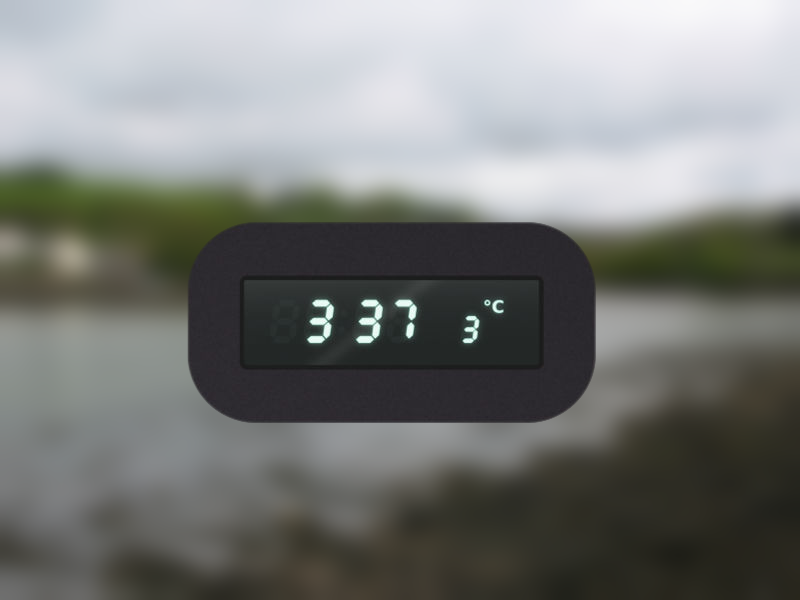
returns {"hour": 3, "minute": 37}
